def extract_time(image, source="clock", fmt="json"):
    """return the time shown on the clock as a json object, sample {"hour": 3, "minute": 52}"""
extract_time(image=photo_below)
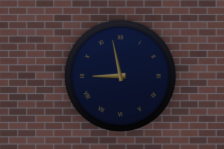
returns {"hour": 8, "minute": 58}
